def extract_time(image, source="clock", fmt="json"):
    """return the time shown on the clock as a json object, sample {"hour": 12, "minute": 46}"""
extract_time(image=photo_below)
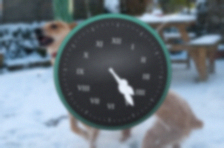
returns {"hour": 4, "minute": 24}
